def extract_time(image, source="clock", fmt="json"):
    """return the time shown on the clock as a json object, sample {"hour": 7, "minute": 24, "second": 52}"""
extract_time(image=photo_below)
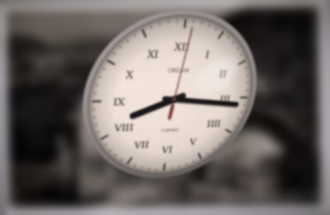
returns {"hour": 8, "minute": 16, "second": 1}
